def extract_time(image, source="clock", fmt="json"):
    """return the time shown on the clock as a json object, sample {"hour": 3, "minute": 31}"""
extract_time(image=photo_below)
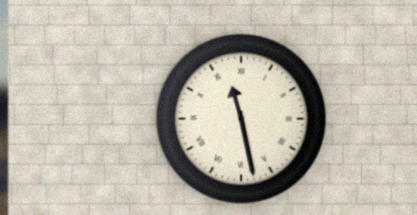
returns {"hour": 11, "minute": 28}
